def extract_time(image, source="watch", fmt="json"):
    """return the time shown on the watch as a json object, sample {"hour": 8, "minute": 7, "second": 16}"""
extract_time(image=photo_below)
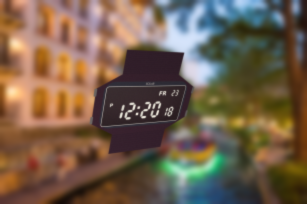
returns {"hour": 12, "minute": 20, "second": 18}
